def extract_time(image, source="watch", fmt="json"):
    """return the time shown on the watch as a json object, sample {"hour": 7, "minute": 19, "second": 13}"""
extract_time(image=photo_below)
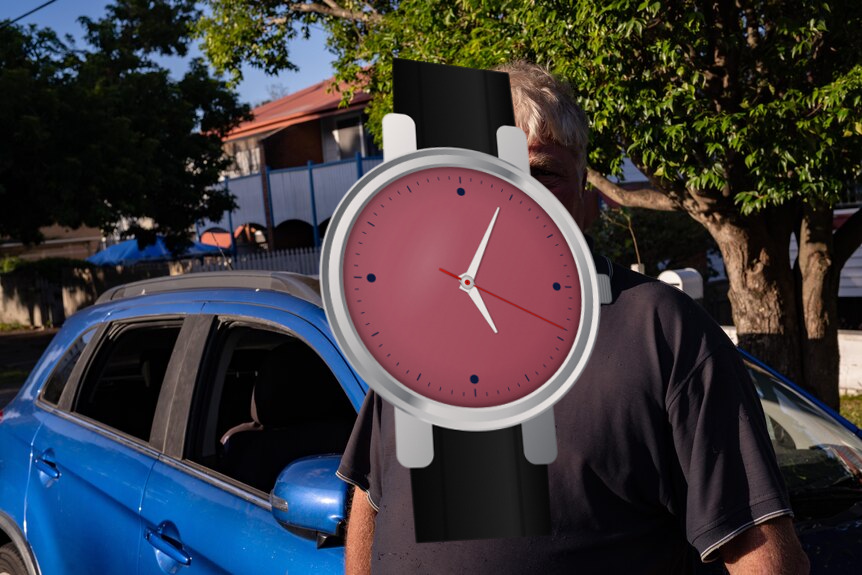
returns {"hour": 5, "minute": 4, "second": 19}
